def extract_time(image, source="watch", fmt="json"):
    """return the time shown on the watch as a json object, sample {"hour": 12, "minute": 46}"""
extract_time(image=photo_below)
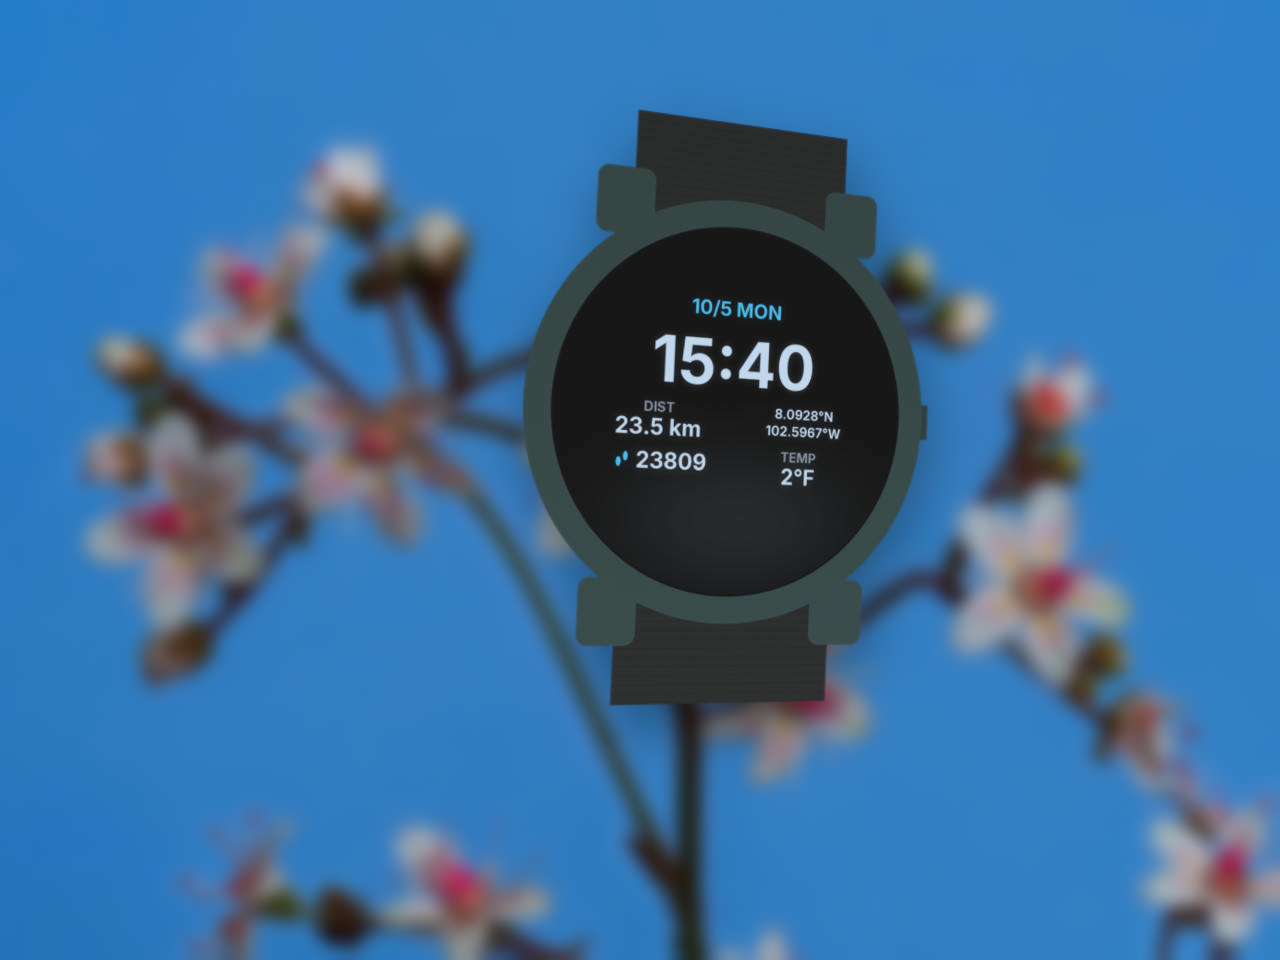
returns {"hour": 15, "minute": 40}
